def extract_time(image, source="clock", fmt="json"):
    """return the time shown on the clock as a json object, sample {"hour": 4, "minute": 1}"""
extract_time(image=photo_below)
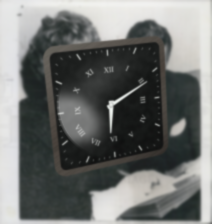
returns {"hour": 6, "minute": 11}
